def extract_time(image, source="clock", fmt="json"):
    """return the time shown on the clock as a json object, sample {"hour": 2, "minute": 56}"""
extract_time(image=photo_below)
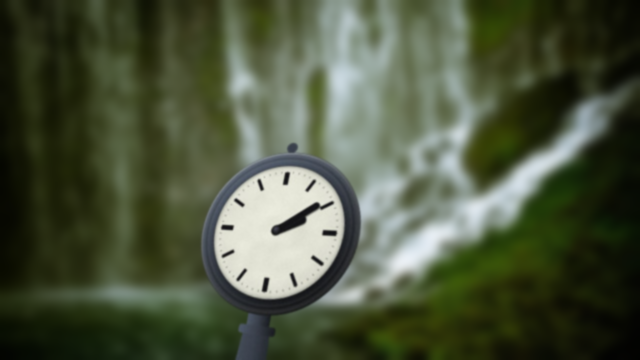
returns {"hour": 2, "minute": 9}
